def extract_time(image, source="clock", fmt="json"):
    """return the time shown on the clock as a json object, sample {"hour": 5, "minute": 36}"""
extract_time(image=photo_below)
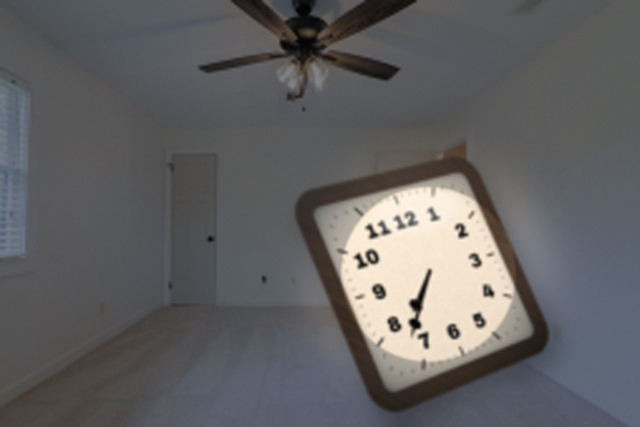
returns {"hour": 7, "minute": 37}
